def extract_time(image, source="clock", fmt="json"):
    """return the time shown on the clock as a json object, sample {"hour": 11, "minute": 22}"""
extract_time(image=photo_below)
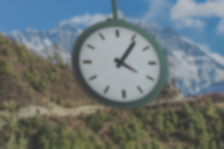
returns {"hour": 4, "minute": 6}
